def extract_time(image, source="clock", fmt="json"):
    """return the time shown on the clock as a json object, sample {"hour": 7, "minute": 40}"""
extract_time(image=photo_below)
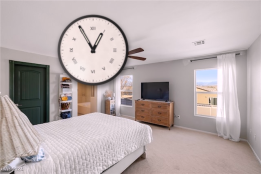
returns {"hour": 12, "minute": 55}
